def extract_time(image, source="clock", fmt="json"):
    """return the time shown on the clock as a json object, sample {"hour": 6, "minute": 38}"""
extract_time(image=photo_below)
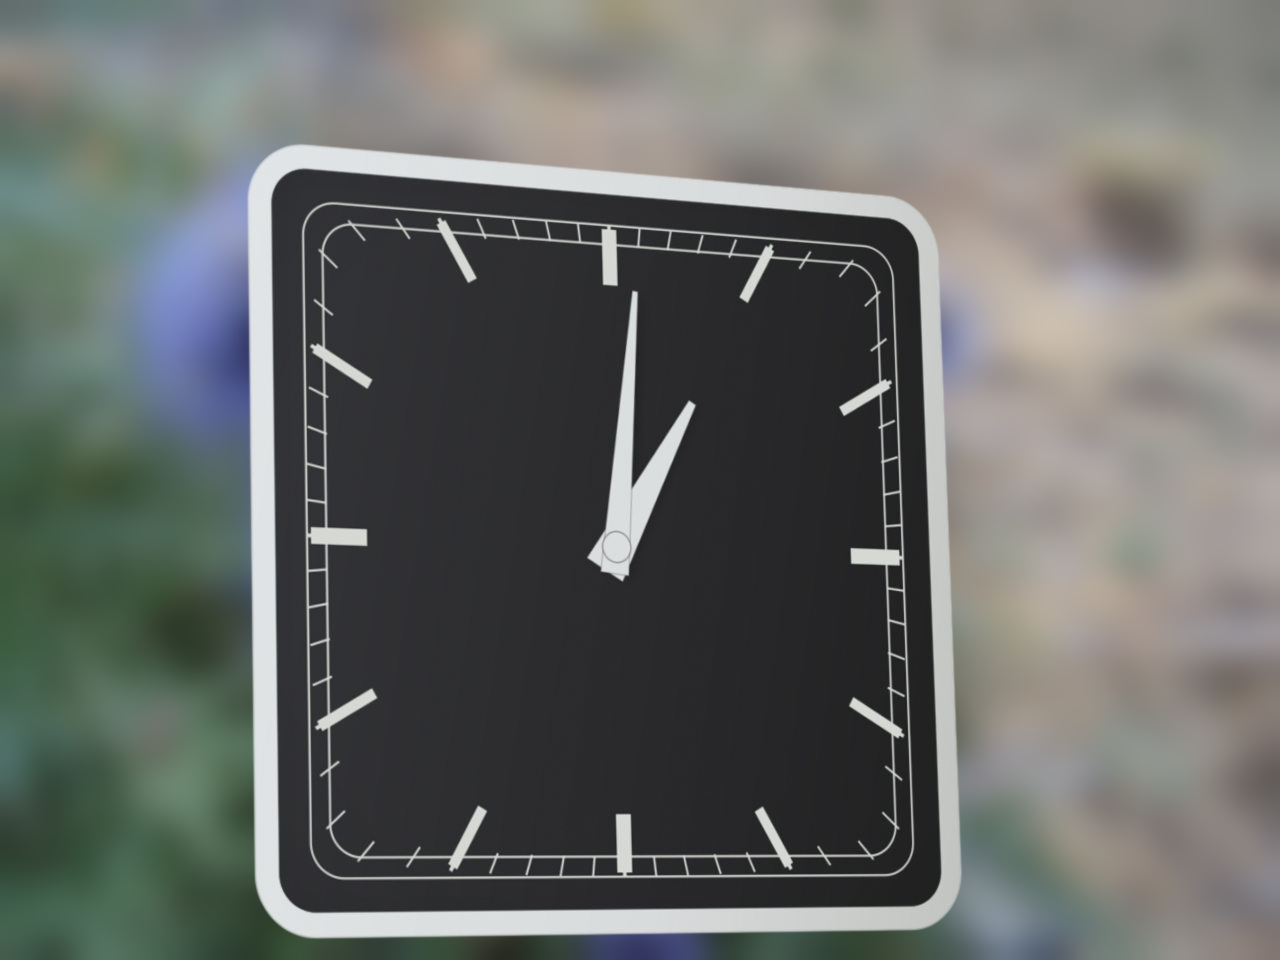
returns {"hour": 1, "minute": 1}
